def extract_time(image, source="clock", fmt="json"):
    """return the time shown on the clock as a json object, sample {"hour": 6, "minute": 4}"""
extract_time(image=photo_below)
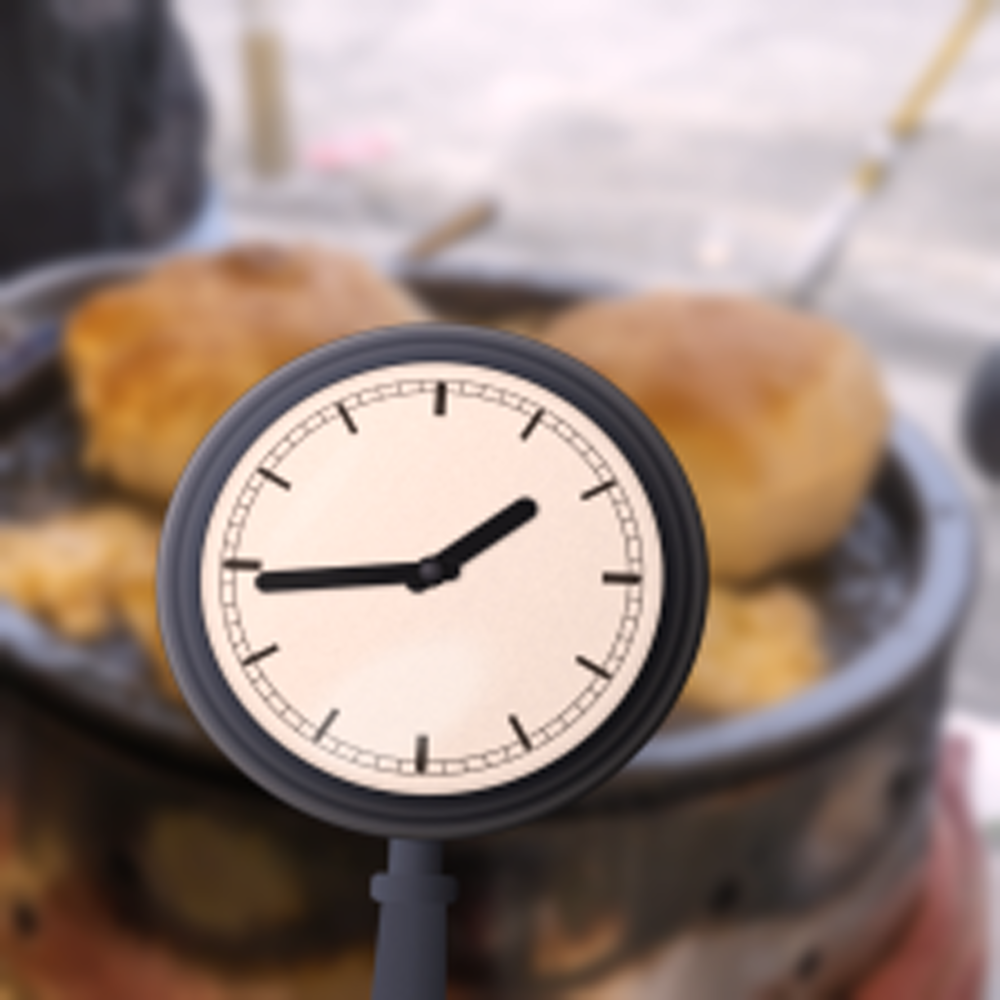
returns {"hour": 1, "minute": 44}
